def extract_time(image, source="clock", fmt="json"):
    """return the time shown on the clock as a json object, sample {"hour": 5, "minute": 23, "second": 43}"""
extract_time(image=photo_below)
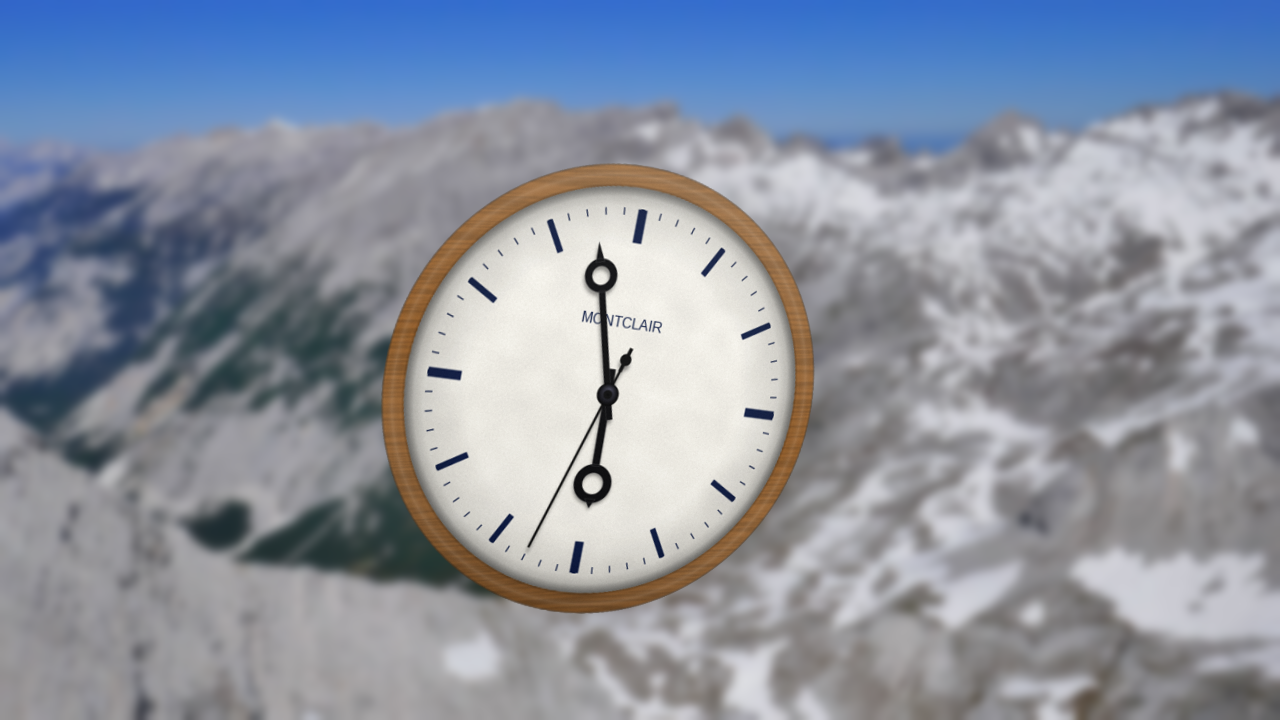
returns {"hour": 5, "minute": 57, "second": 33}
